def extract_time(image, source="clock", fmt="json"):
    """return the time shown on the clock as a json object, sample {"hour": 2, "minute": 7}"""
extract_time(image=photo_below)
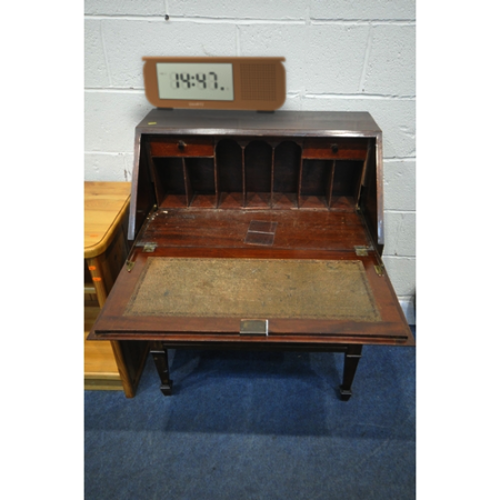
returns {"hour": 14, "minute": 47}
